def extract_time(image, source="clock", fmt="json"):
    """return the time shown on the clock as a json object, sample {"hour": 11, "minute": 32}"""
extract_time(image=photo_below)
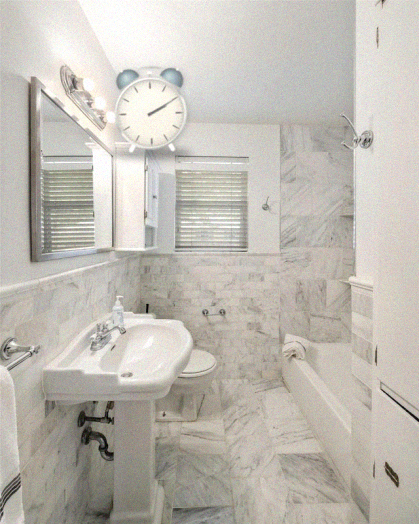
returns {"hour": 2, "minute": 10}
